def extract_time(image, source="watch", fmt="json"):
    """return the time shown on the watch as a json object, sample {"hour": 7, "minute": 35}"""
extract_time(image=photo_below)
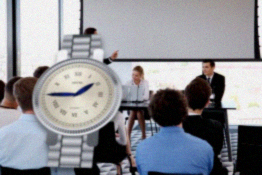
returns {"hour": 1, "minute": 45}
